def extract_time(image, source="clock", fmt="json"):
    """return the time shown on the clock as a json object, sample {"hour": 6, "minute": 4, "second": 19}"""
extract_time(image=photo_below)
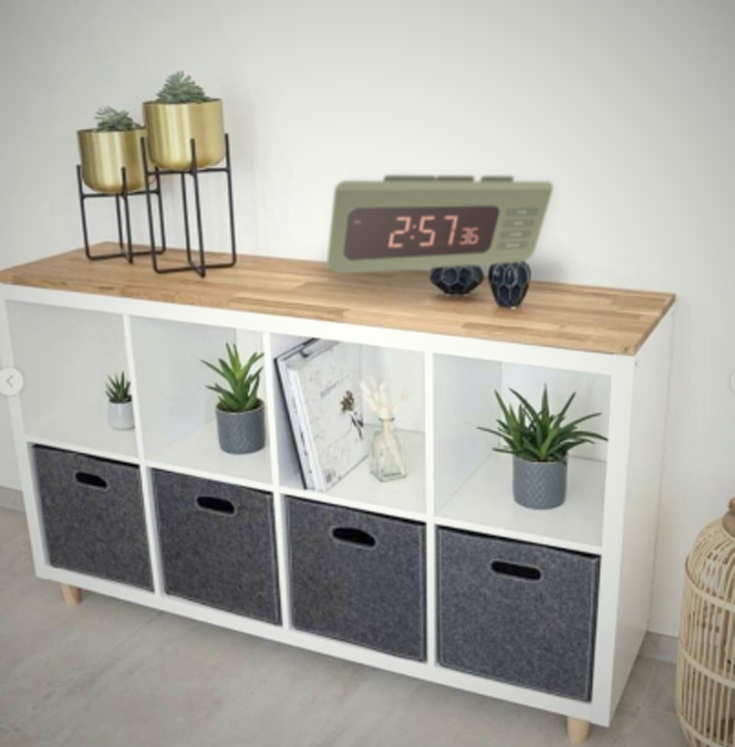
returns {"hour": 2, "minute": 57, "second": 36}
